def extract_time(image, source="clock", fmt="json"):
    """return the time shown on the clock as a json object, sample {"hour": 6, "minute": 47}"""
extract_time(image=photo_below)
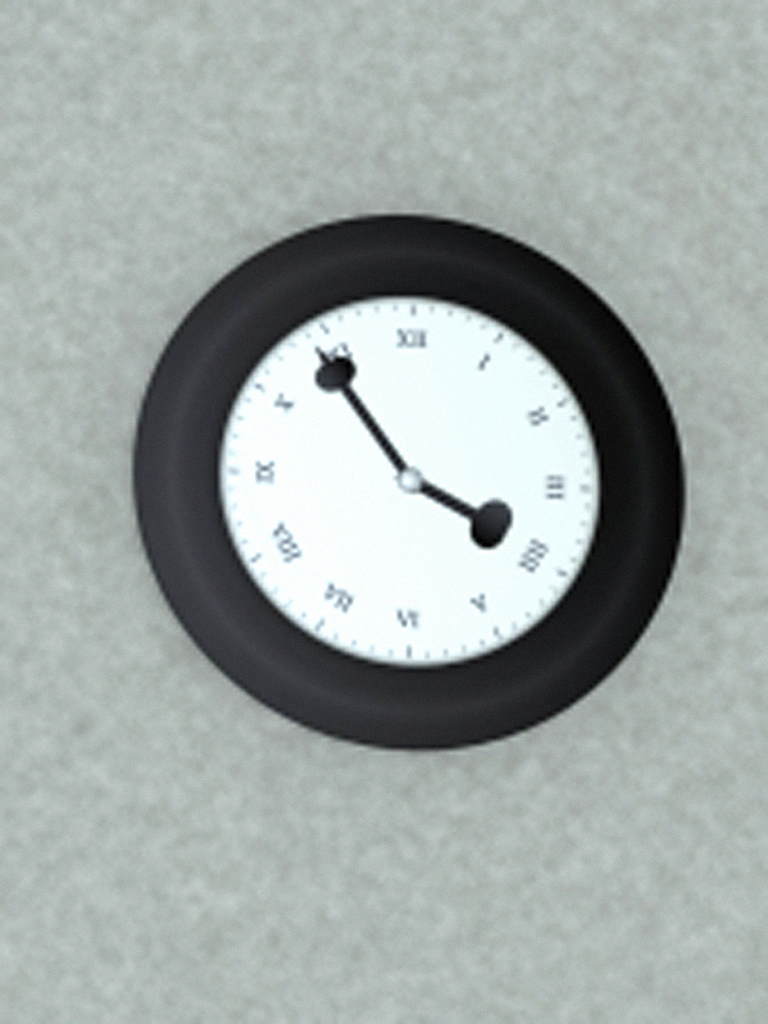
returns {"hour": 3, "minute": 54}
